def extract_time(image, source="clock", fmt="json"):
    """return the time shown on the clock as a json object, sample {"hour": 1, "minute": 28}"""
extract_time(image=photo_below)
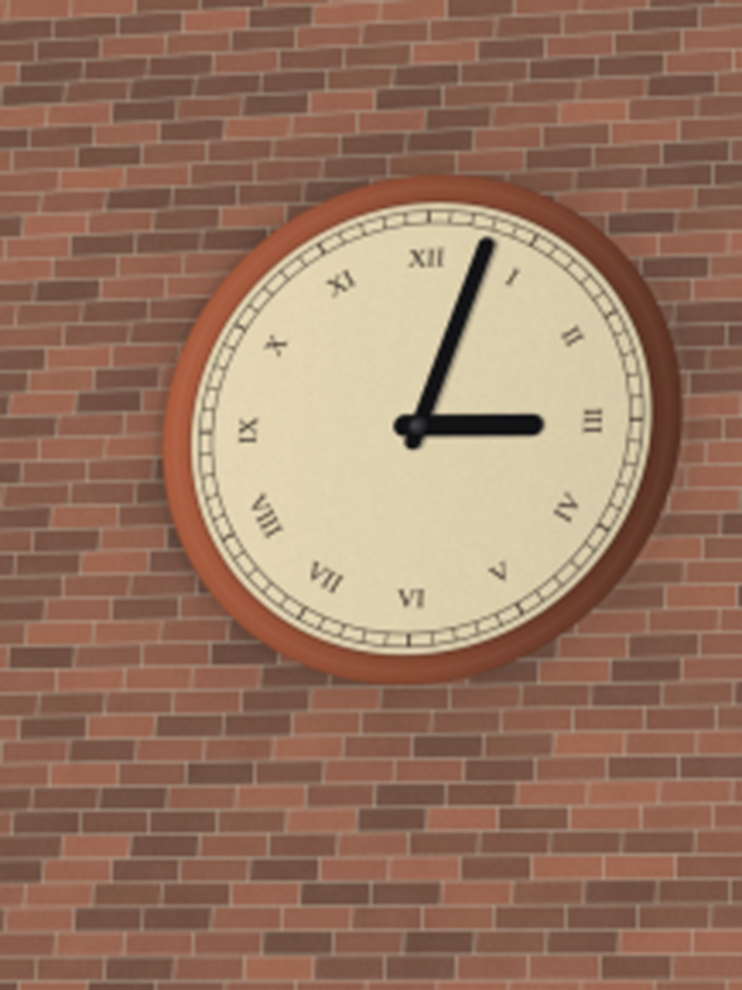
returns {"hour": 3, "minute": 3}
